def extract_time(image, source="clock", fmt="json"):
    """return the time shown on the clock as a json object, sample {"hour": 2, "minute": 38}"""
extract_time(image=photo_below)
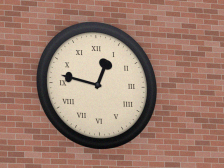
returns {"hour": 12, "minute": 47}
